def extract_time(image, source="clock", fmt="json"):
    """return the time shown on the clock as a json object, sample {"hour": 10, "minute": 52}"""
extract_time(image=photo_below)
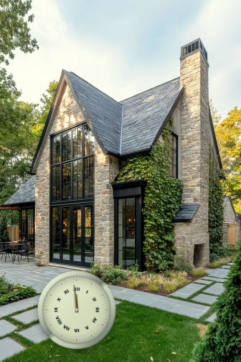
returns {"hour": 11, "minute": 59}
